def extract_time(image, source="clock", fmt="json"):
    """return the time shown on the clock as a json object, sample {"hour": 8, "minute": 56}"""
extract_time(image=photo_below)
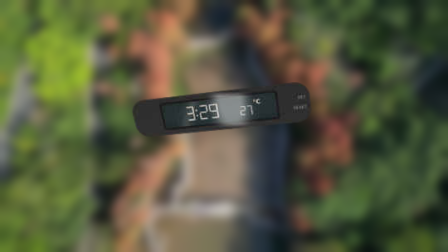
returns {"hour": 3, "minute": 29}
